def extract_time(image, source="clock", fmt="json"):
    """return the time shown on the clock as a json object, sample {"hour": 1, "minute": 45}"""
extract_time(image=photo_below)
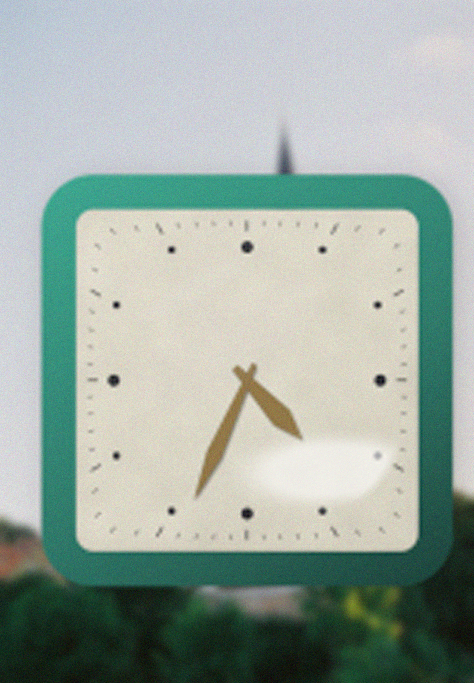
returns {"hour": 4, "minute": 34}
